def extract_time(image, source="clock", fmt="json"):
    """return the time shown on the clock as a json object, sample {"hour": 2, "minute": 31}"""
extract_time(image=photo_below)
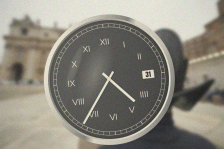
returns {"hour": 4, "minute": 36}
